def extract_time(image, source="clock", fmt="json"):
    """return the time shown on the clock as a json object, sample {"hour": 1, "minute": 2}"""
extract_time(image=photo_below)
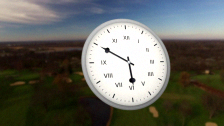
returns {"hour": 5, "minute": 50}
